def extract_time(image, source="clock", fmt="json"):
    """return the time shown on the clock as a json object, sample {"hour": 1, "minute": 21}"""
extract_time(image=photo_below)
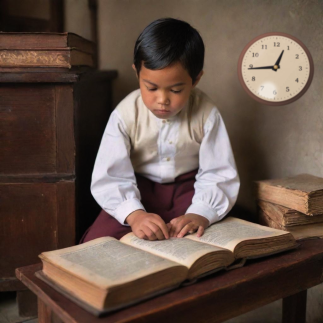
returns {"hour": 12, "minute": 44}
